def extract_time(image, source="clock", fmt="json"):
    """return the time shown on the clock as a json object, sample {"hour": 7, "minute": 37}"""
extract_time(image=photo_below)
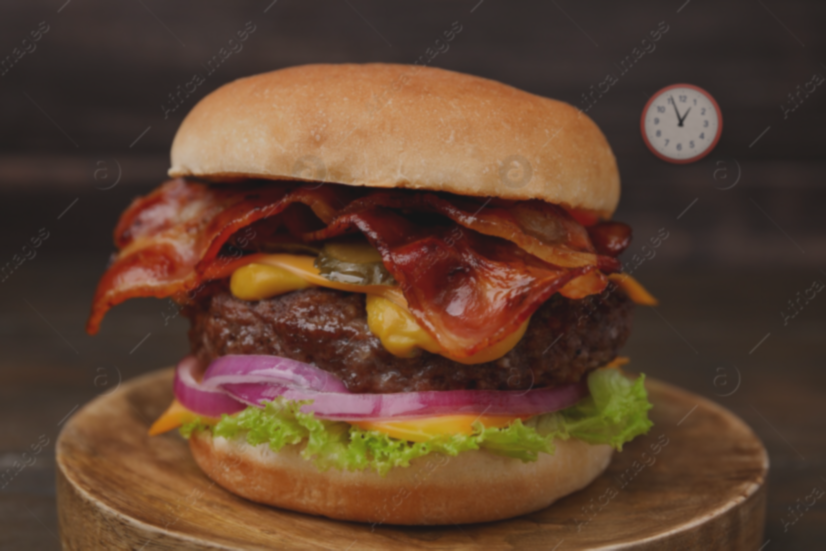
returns {"hour": 12, "minute": 56}
